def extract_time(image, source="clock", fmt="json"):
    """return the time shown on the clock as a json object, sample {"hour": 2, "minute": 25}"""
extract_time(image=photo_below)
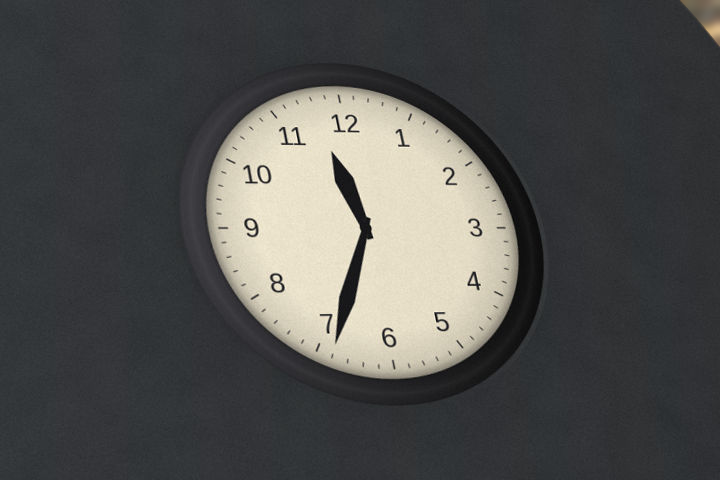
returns {"hour": 11, "minute": 34}
